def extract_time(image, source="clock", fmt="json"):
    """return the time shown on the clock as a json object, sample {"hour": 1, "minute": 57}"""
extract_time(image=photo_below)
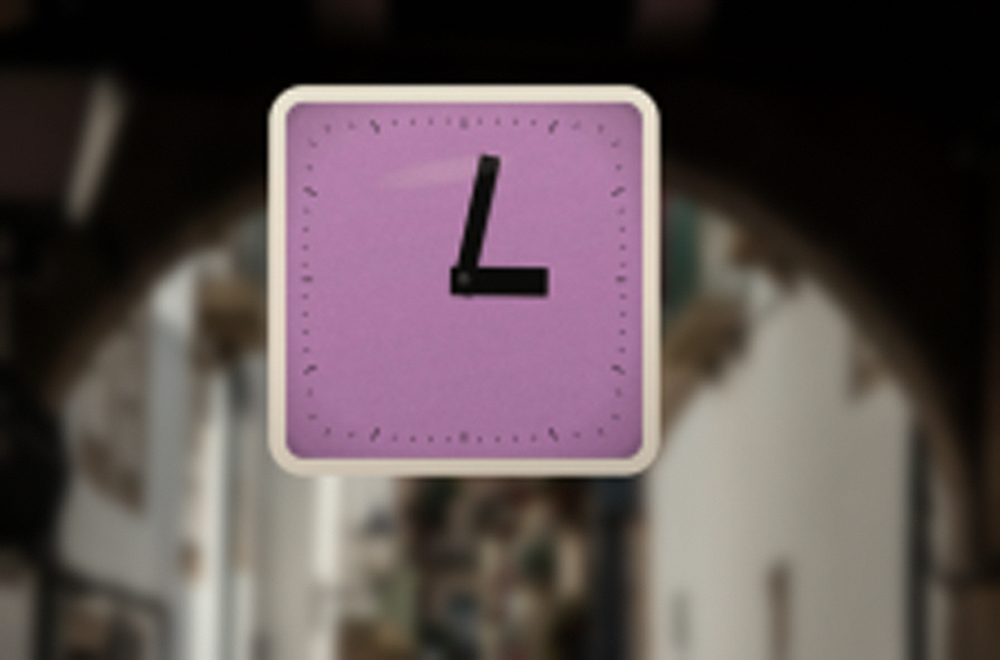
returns {"hour": 3, "minute": 2}
